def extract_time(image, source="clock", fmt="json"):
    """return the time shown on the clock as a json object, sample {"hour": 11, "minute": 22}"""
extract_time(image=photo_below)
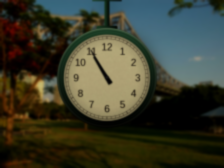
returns {"hour": 10, "minute": 55}
